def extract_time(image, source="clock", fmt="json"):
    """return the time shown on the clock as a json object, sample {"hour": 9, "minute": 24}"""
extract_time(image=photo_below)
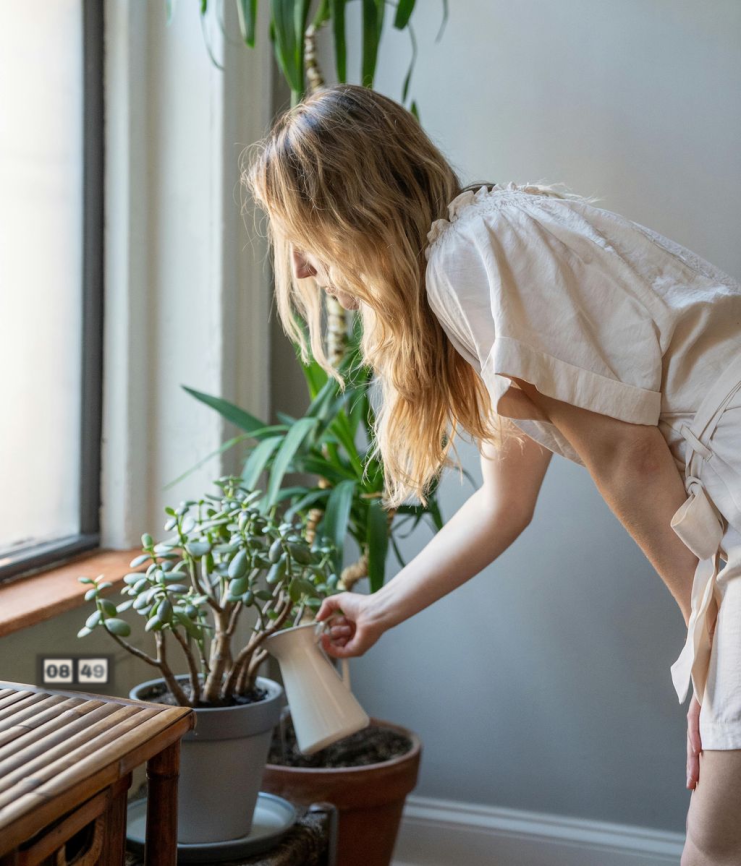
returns {"hour": 8, "minute": 49}
